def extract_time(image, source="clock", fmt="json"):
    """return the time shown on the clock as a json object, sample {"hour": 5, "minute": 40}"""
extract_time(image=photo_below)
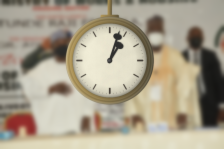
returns {"hour": 1, "minute": 3}
